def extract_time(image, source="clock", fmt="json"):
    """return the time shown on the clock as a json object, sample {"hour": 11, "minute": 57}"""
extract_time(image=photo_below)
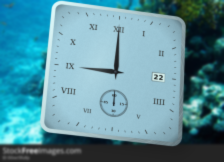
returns {"hour": 9, "minute": 0}
